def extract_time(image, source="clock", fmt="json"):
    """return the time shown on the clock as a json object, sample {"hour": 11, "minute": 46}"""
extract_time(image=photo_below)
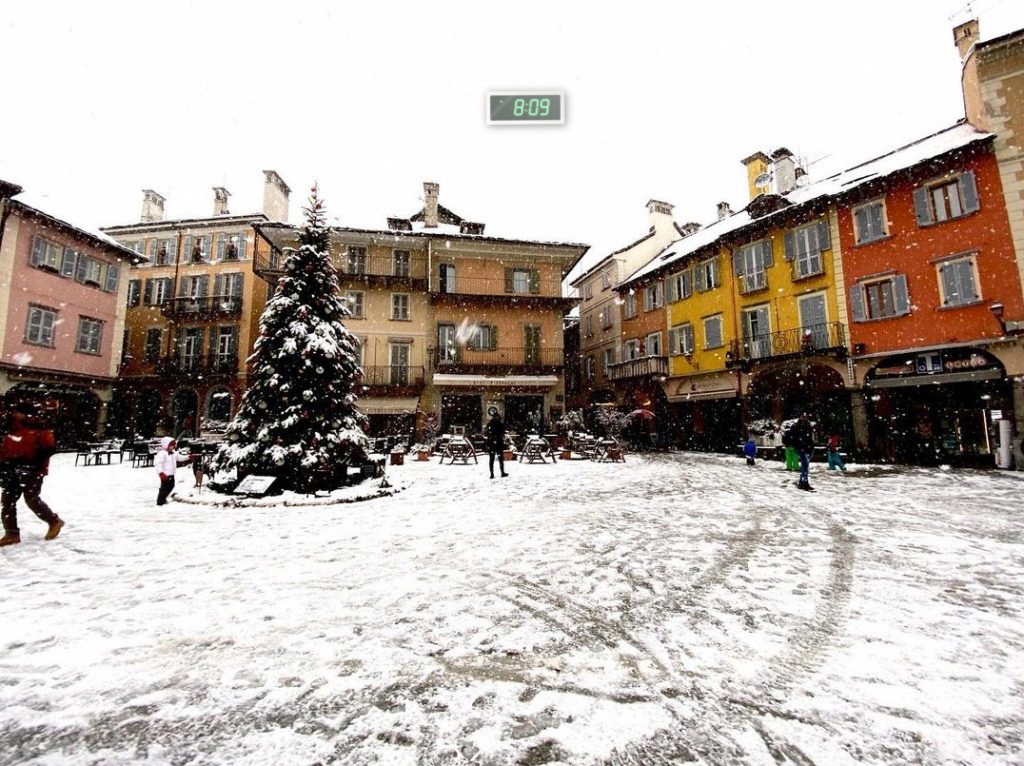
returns {"hour": 8, "minute": 9}
